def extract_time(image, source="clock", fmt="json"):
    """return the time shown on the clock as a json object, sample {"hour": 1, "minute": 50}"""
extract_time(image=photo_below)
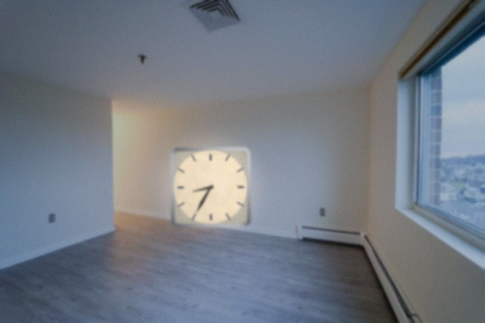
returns {"hour": 8, "minute": 35}
